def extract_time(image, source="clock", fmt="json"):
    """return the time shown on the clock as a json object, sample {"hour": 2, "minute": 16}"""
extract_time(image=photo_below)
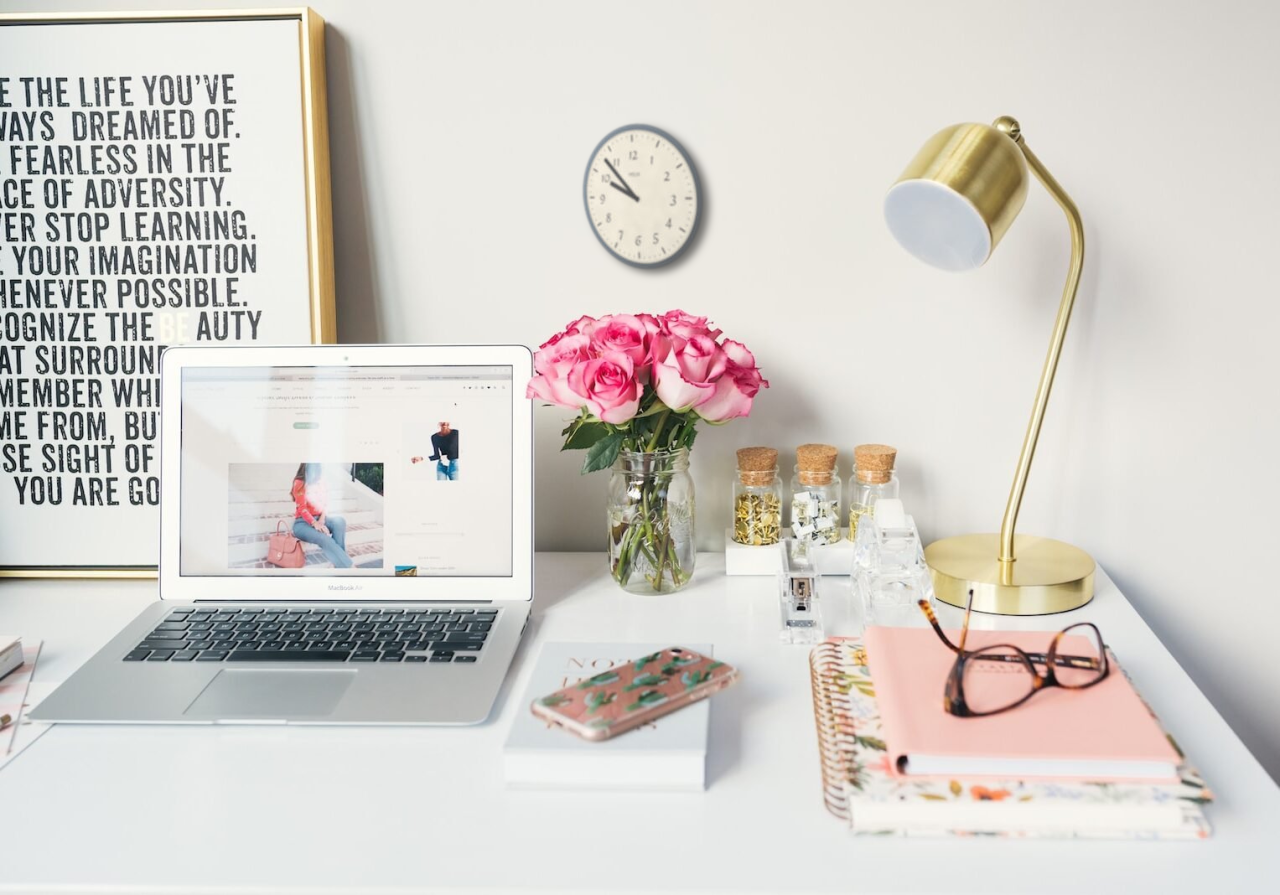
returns {"hour": 9, "minute": 53}
